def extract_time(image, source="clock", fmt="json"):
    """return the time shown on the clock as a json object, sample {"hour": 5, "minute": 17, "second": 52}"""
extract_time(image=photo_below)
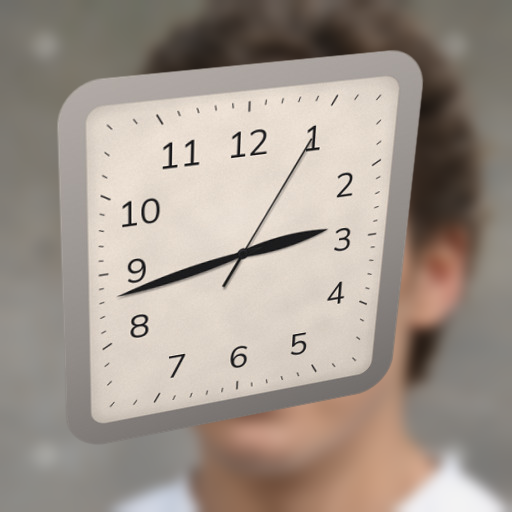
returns {"hour": 2, "minute": 43, "second": 5}
